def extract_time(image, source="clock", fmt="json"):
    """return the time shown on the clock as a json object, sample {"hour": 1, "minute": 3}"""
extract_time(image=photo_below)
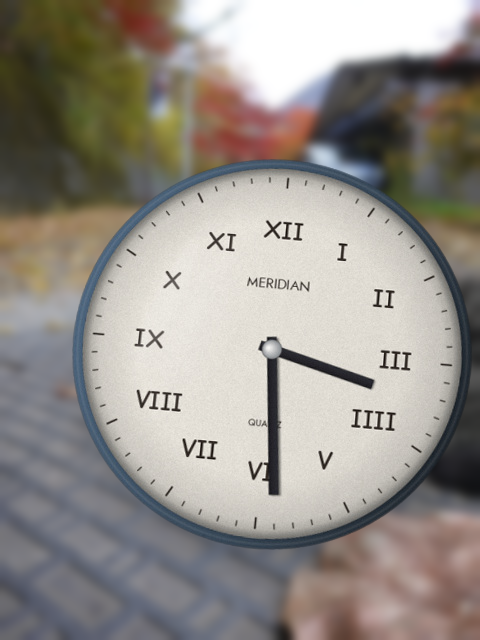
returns {"hour": 3, "minute": 29}
